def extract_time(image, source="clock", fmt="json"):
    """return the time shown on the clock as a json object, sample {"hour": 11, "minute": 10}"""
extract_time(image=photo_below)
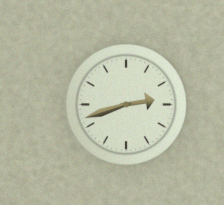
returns {"hour": 2, "minute": 42}
